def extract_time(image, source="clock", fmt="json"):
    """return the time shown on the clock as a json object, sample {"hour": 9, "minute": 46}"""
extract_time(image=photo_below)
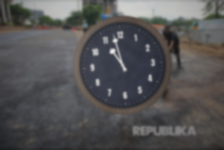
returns {"hour": 10, "minute": 58}
